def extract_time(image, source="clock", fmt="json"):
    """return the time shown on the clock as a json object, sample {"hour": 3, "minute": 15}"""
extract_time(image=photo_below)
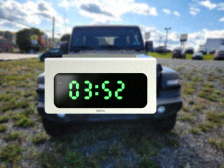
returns {"hour": 3, "minute": 52}
